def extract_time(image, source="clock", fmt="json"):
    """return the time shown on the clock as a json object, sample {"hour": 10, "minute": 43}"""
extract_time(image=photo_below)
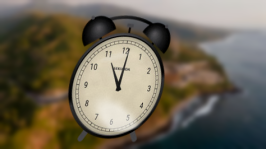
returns {"hour": 11, "minute": 1}
